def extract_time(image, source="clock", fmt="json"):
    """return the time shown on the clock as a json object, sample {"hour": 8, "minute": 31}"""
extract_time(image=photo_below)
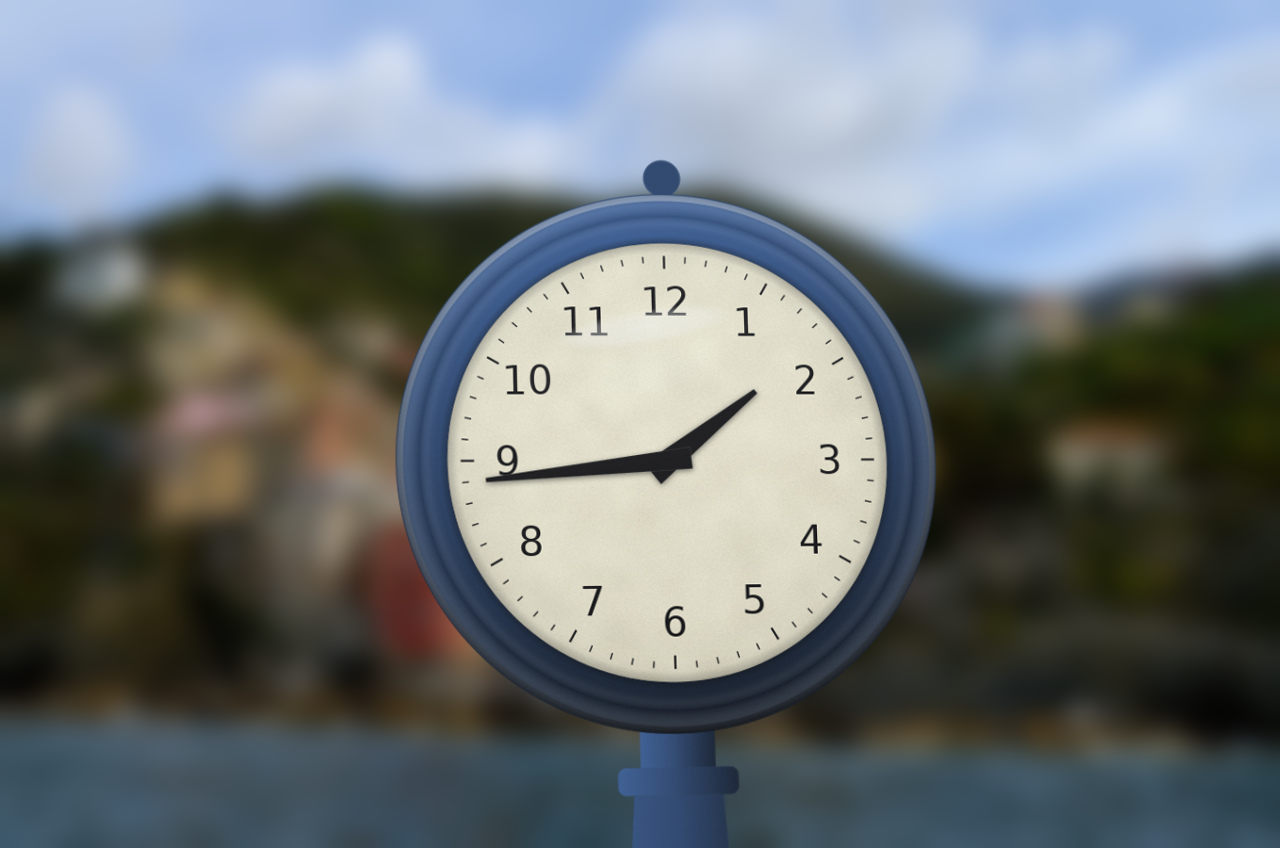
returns {"hour": 1, "minute": 44}
